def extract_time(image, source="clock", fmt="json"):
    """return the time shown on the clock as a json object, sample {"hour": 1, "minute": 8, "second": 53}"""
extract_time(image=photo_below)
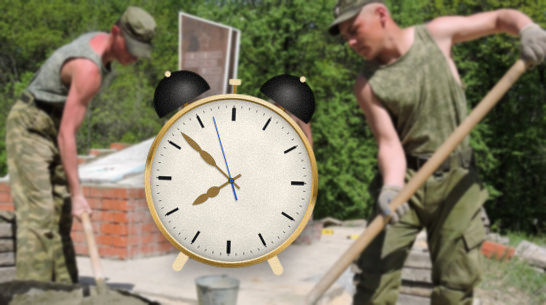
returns {"hour": 7, "minute": 51, "second": 57}
